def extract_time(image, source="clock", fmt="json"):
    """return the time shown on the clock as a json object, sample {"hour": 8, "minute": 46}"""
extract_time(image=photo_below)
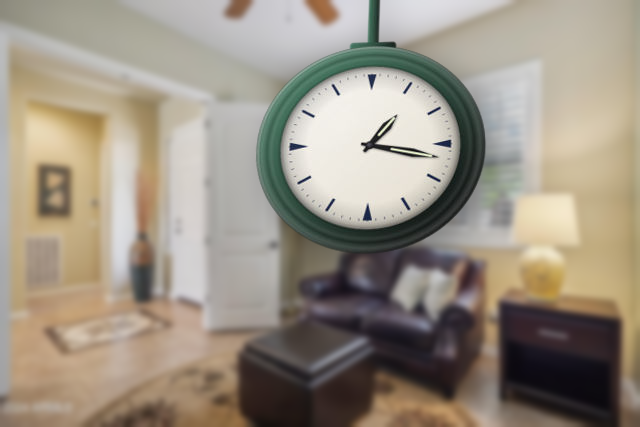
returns {"hour": 1, "minute": 17}
